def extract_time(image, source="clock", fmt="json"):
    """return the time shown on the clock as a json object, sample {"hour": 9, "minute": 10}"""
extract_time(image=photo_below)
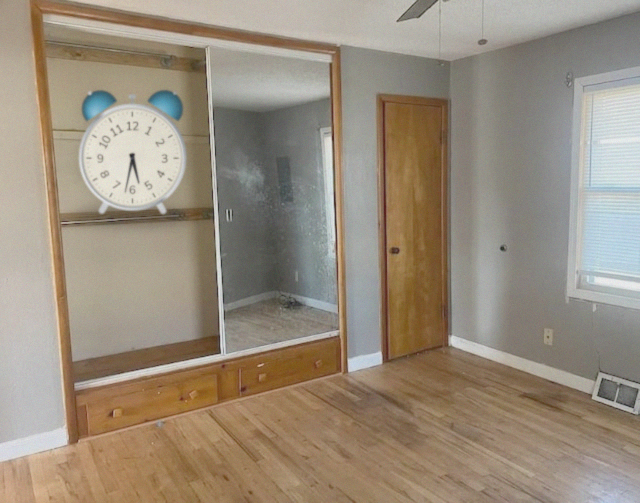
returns {"hour": 5, "minute": 32}
